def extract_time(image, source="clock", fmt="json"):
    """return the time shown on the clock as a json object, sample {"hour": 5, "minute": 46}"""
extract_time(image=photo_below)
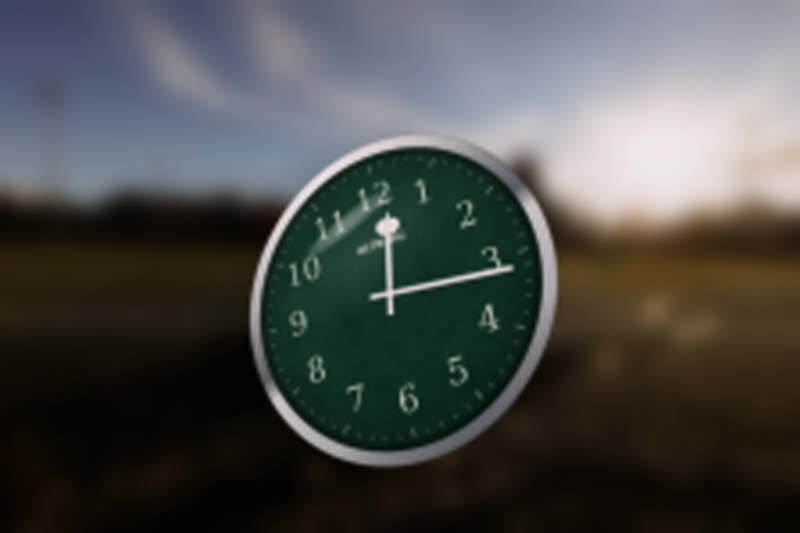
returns {"hour": 12, "minute": 16}
